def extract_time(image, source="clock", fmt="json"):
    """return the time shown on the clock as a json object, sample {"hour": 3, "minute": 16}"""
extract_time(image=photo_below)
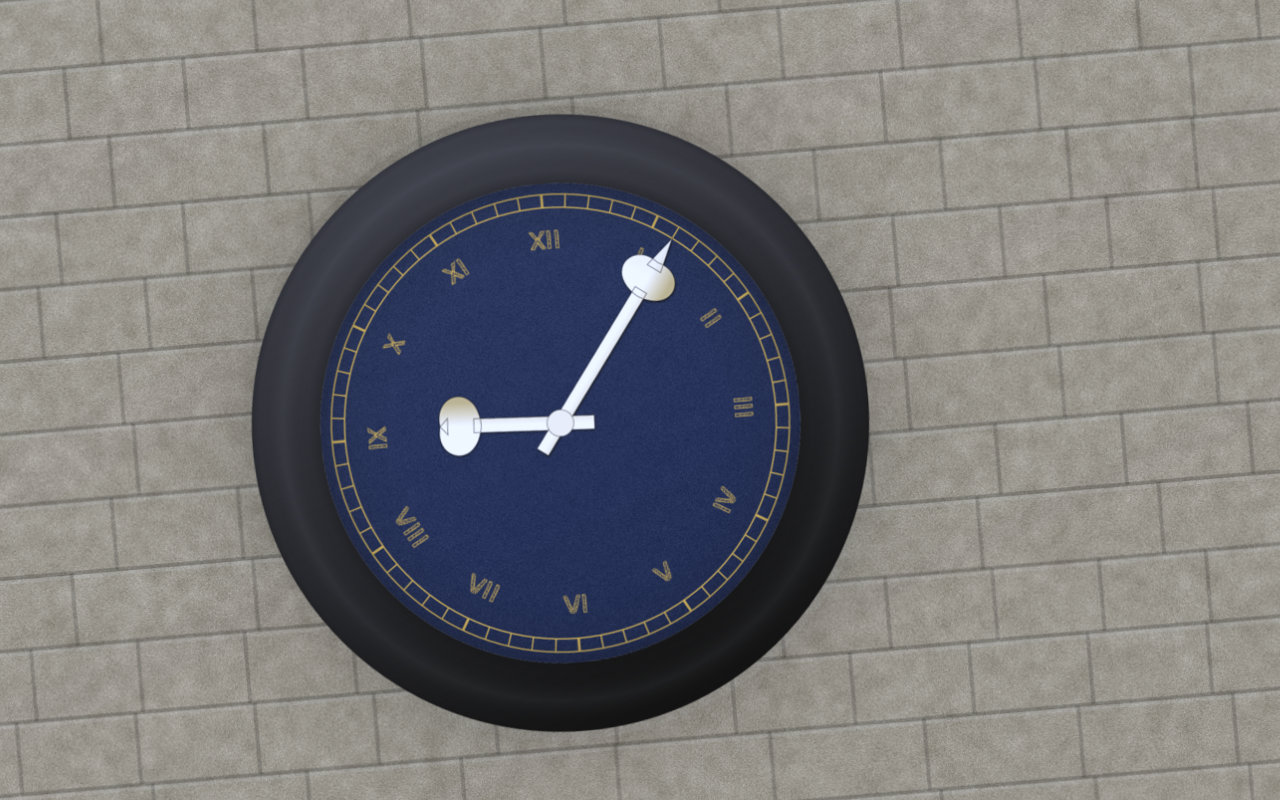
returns {"hour": 9, "minute": 6}
